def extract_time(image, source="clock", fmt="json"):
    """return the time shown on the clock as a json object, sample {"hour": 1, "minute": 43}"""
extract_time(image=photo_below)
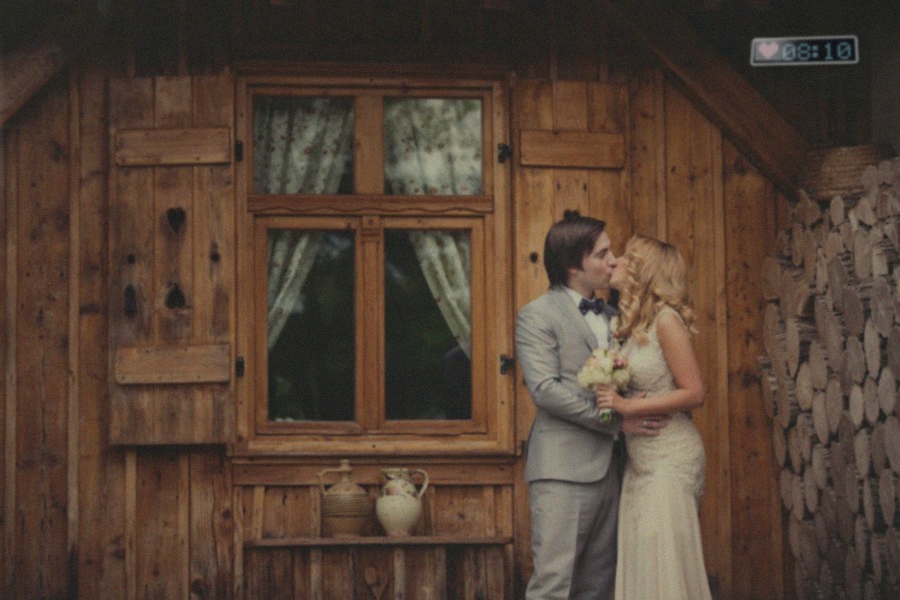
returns {"hour": 8, "minute": 10}
